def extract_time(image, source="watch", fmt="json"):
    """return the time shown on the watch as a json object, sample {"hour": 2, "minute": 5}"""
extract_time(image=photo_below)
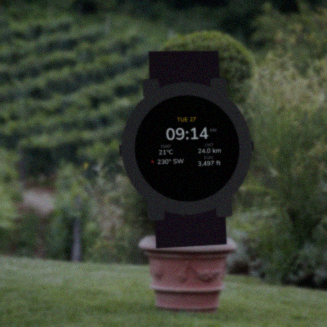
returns {"hour": 9, "minute": 14}
